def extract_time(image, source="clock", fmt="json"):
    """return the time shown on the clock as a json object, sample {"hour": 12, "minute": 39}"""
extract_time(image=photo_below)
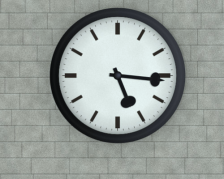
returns {"hour": 5, "minute": 16}
